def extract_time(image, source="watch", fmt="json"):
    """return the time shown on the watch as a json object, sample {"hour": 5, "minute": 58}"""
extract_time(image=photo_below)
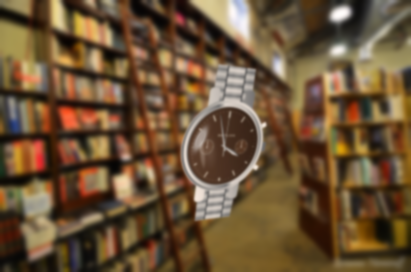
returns {"hour": 3, "minute": 57}
